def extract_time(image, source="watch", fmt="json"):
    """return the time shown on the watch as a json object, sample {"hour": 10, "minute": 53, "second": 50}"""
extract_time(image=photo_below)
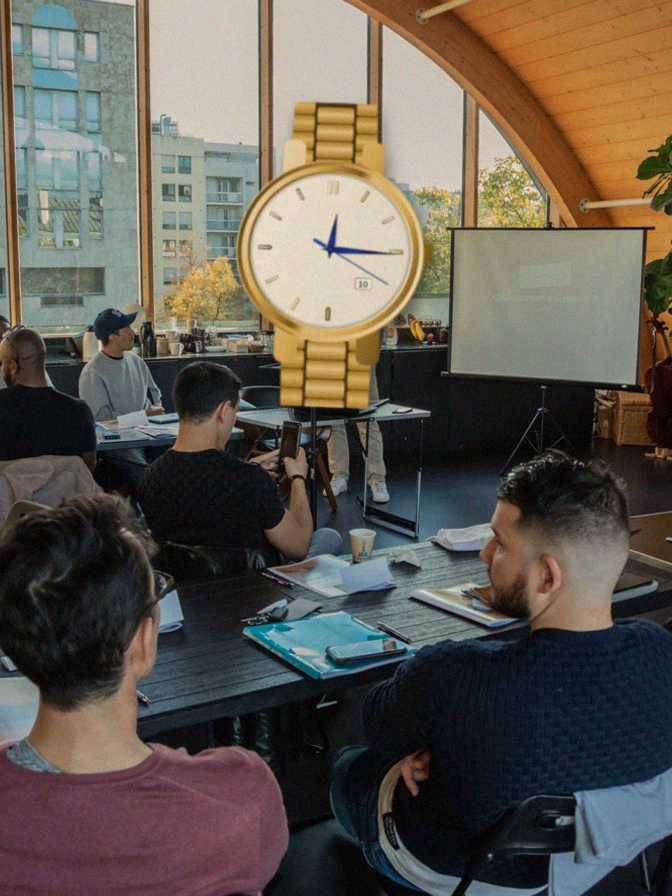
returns {"hour": 12, "minute": 15, "second": 20}
